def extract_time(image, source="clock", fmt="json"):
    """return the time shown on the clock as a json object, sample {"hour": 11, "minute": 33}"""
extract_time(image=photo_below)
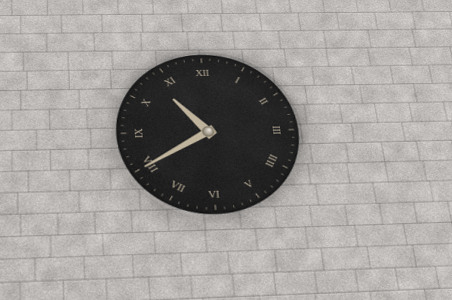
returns {"hour": 10, "minute": 40}
